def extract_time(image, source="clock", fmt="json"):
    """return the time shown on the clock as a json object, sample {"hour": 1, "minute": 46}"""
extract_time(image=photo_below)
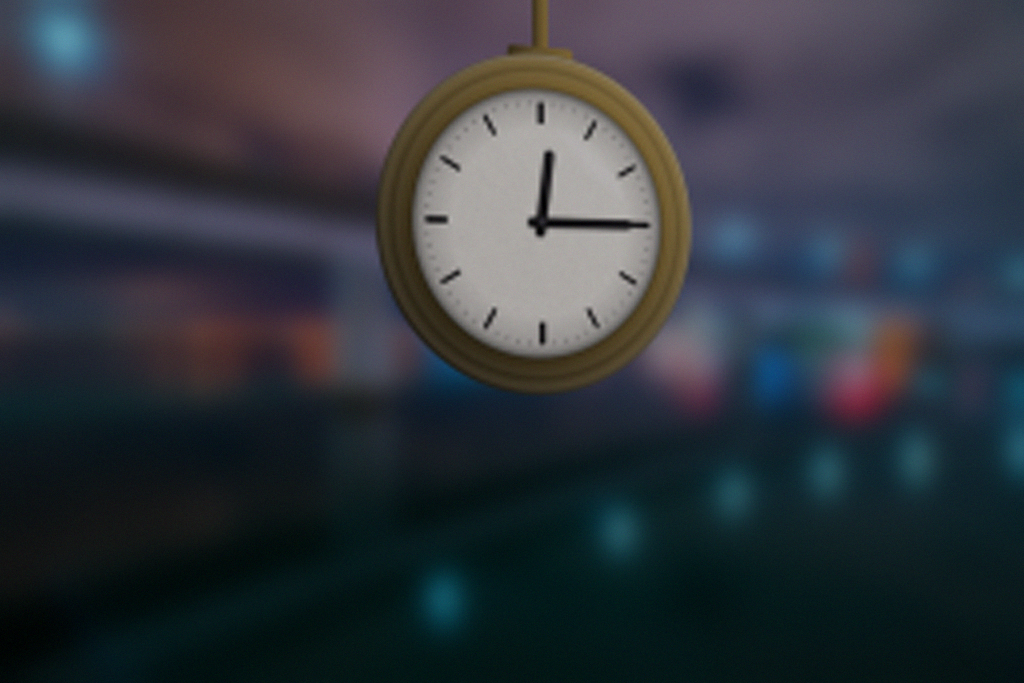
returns {"hour": 12, "minute": 15}
